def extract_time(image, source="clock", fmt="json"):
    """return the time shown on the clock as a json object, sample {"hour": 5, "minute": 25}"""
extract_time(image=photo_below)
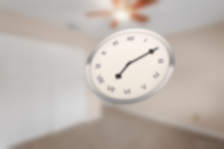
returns {"hour": 7, "minute": 10}
